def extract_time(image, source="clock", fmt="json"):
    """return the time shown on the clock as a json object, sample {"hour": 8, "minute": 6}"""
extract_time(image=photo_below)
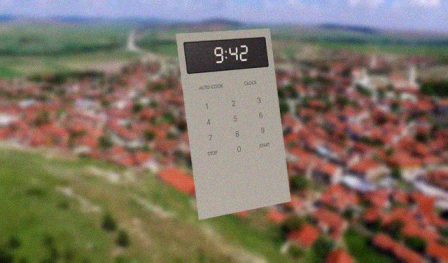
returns {"hour": 9, "minute": 42}
